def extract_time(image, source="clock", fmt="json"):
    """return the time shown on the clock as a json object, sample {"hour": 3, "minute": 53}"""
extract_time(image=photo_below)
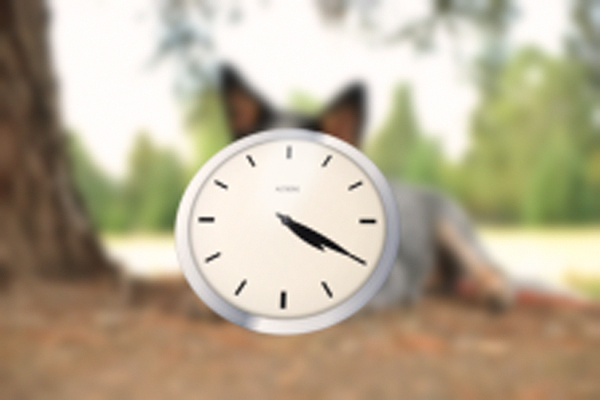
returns {"hour": 4, "minute": 20}
